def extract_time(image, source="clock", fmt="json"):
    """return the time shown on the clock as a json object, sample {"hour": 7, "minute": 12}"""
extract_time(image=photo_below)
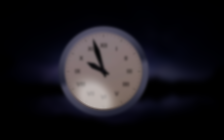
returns {"hour": 9, "minute": 57}
